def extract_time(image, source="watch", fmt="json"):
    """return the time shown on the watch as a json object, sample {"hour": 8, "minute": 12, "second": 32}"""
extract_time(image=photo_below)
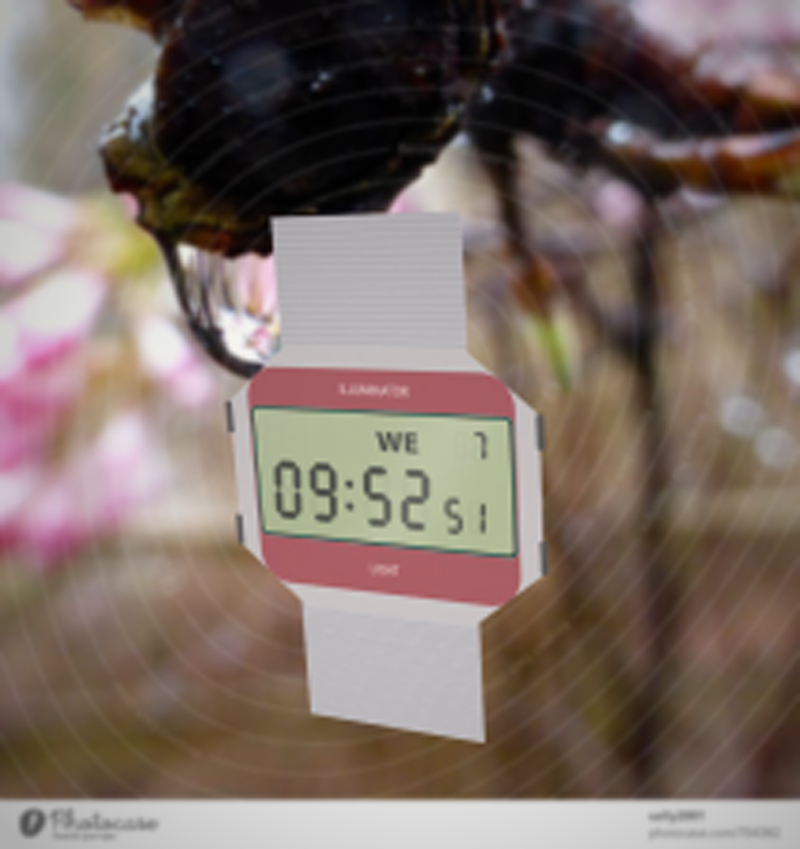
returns {"hour": 9, "minute": 52, "second": 51}
